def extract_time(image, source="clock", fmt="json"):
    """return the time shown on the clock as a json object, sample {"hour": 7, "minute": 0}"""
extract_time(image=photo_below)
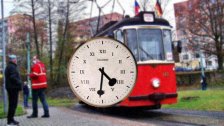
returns {"hour": 4, "minute": 31}
